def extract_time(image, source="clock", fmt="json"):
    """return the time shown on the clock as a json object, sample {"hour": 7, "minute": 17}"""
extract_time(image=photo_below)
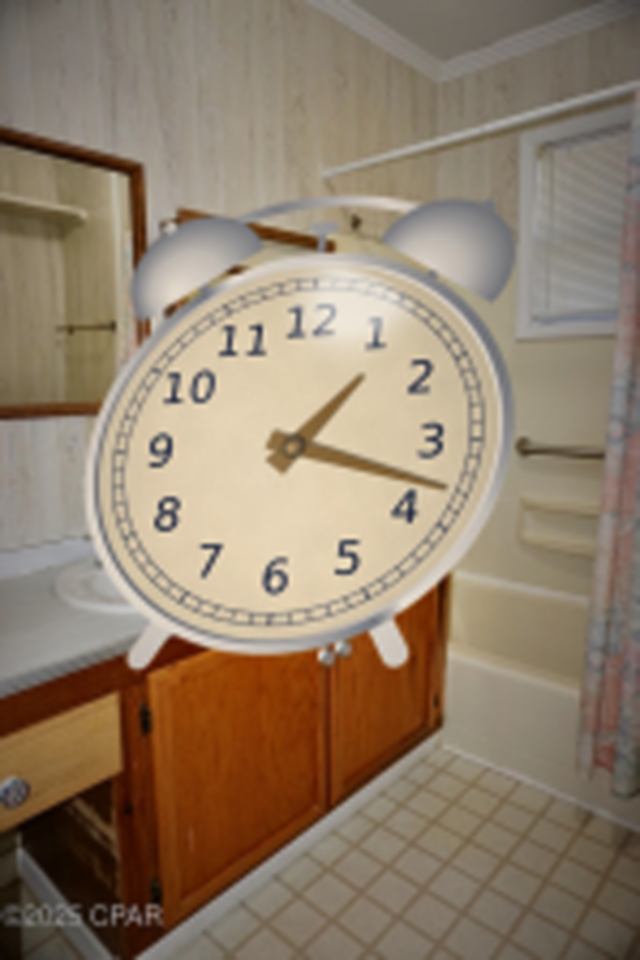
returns {"hour": 1, "minute": 18}
